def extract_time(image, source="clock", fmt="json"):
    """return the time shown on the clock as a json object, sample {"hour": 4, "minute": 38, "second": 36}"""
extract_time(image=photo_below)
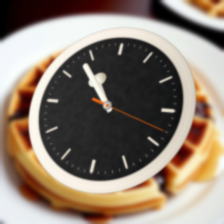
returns {"hour": 10, "minute": 53, "second": 18}
